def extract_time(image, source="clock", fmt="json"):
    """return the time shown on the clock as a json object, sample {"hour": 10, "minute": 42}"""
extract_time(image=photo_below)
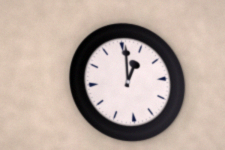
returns {"hour": 1, "minute": 1}
